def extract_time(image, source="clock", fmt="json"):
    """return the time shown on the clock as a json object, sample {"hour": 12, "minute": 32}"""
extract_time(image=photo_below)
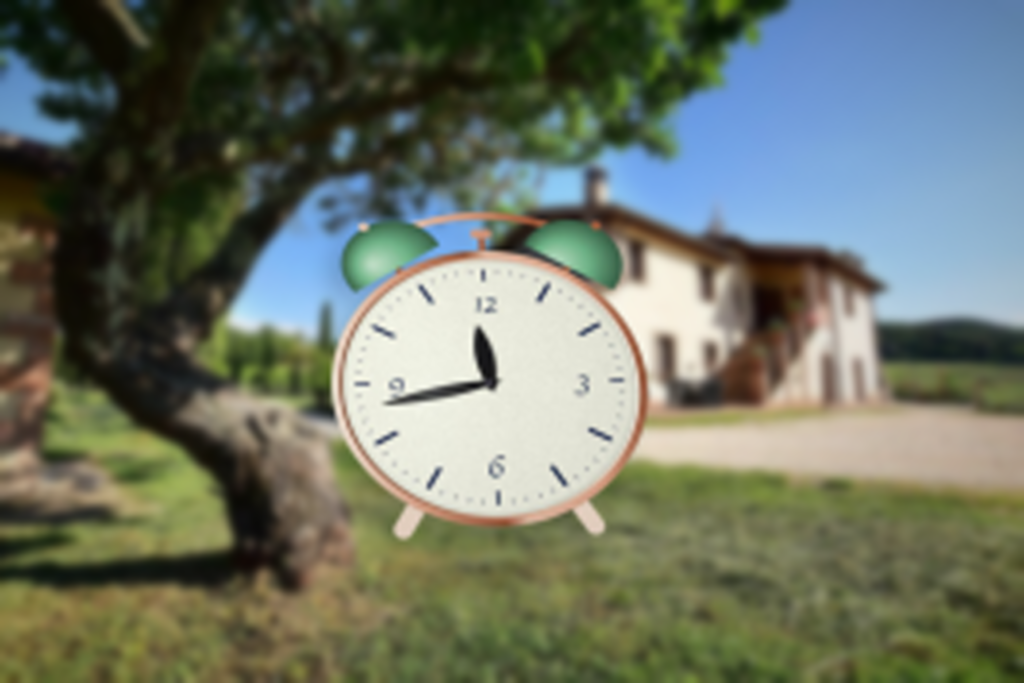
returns {"hour": 11, "minute": 43}
